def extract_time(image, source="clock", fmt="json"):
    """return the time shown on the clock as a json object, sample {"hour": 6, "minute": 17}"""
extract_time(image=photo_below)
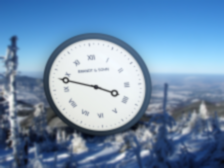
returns {"hour": 3, "minute": 48}
